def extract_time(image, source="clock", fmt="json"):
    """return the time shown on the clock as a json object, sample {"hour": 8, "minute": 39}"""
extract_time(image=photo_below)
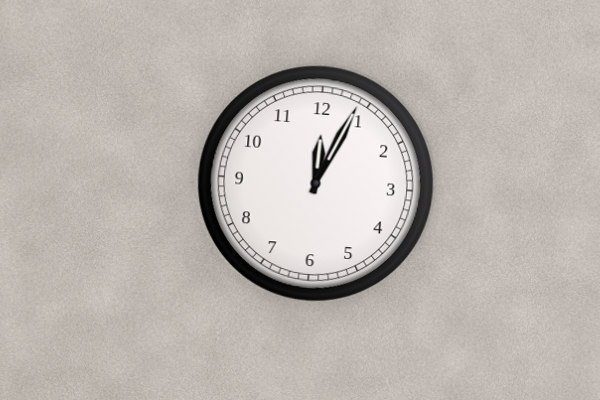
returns {"hour": 12, "minute": 4}
